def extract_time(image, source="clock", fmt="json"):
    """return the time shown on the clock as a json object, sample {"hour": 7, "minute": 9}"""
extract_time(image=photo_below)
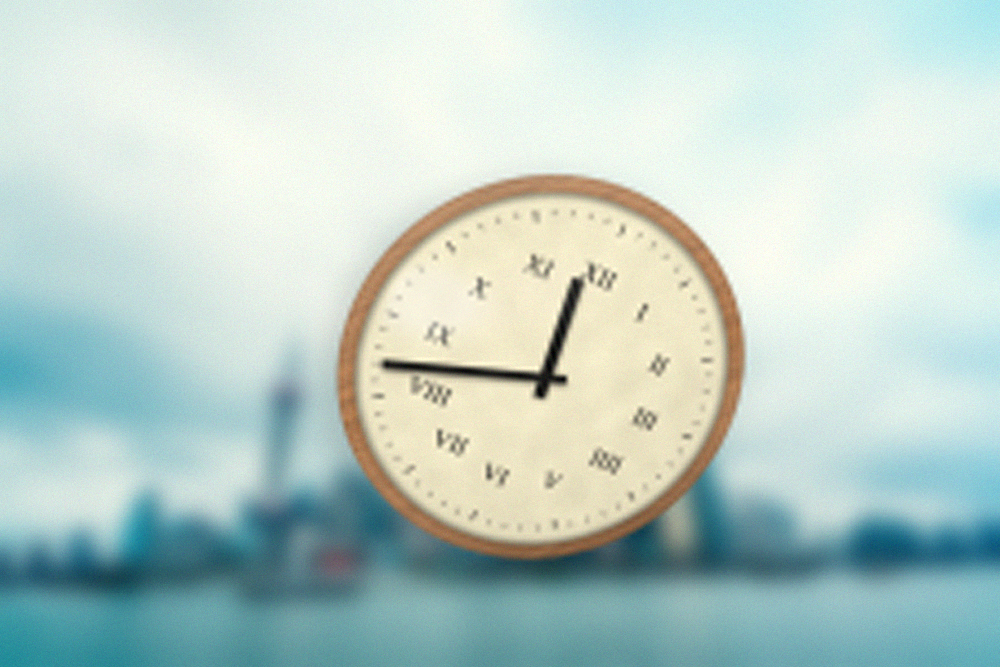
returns {"hour": 11, "minute": 42}
